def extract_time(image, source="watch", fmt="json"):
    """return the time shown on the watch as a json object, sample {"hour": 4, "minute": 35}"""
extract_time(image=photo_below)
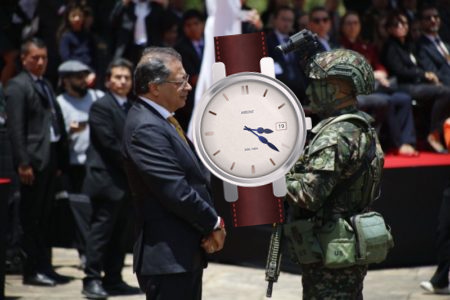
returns {"hour": 3, "minute": 22}
